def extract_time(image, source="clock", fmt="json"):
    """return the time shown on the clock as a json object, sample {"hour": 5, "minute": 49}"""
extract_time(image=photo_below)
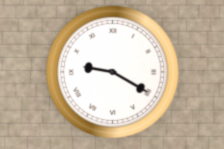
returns {"hour": 9, "minute": 20}
